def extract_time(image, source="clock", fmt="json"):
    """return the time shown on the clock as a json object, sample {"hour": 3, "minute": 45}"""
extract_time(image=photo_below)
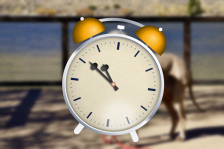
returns {"hour": 10, "minute": 51}
